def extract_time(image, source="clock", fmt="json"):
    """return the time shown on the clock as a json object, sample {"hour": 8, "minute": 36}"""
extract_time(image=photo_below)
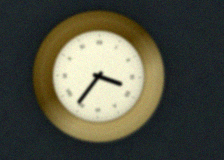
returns {"hour": 3, "minute": 36}
